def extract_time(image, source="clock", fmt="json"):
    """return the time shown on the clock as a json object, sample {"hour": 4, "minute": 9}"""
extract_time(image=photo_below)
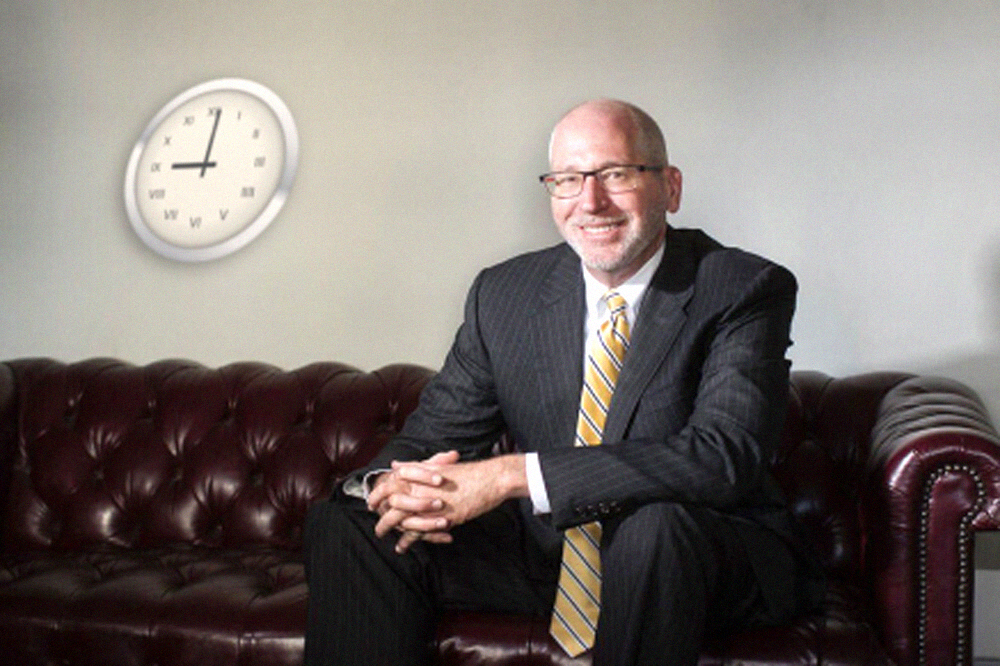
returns {"hour": 9, "minute": 1}
